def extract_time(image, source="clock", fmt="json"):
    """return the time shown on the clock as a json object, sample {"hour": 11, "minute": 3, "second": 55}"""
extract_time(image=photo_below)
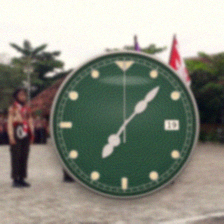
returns {"hour": 7, "minute": 7, "second": 0}
